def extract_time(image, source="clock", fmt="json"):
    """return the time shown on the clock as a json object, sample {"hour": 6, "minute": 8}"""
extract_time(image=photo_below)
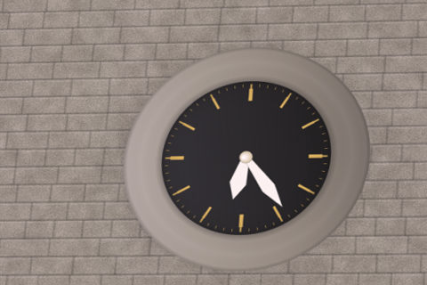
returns {"hour": 6, "minute": 24}
